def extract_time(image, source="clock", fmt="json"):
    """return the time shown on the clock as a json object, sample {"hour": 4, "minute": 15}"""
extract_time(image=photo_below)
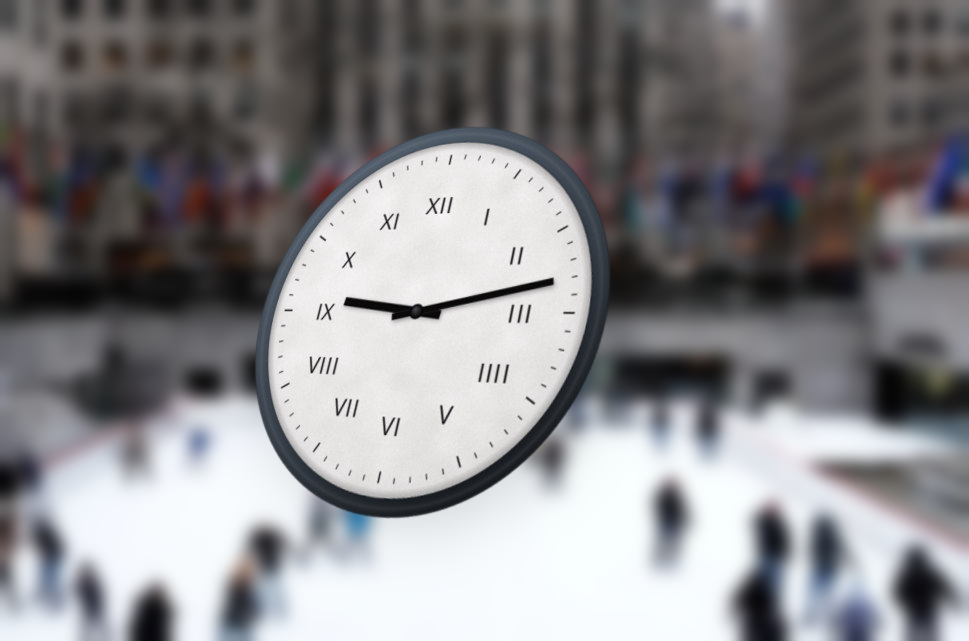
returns {"hour": 9, "minute": 13}
